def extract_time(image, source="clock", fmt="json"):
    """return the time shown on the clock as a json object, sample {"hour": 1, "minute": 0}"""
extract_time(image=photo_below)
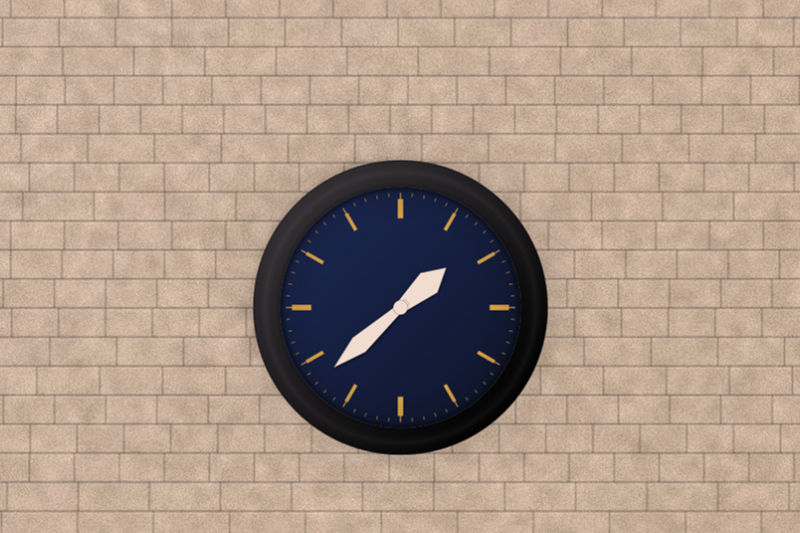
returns {"hour": 1, "minute": 38}
